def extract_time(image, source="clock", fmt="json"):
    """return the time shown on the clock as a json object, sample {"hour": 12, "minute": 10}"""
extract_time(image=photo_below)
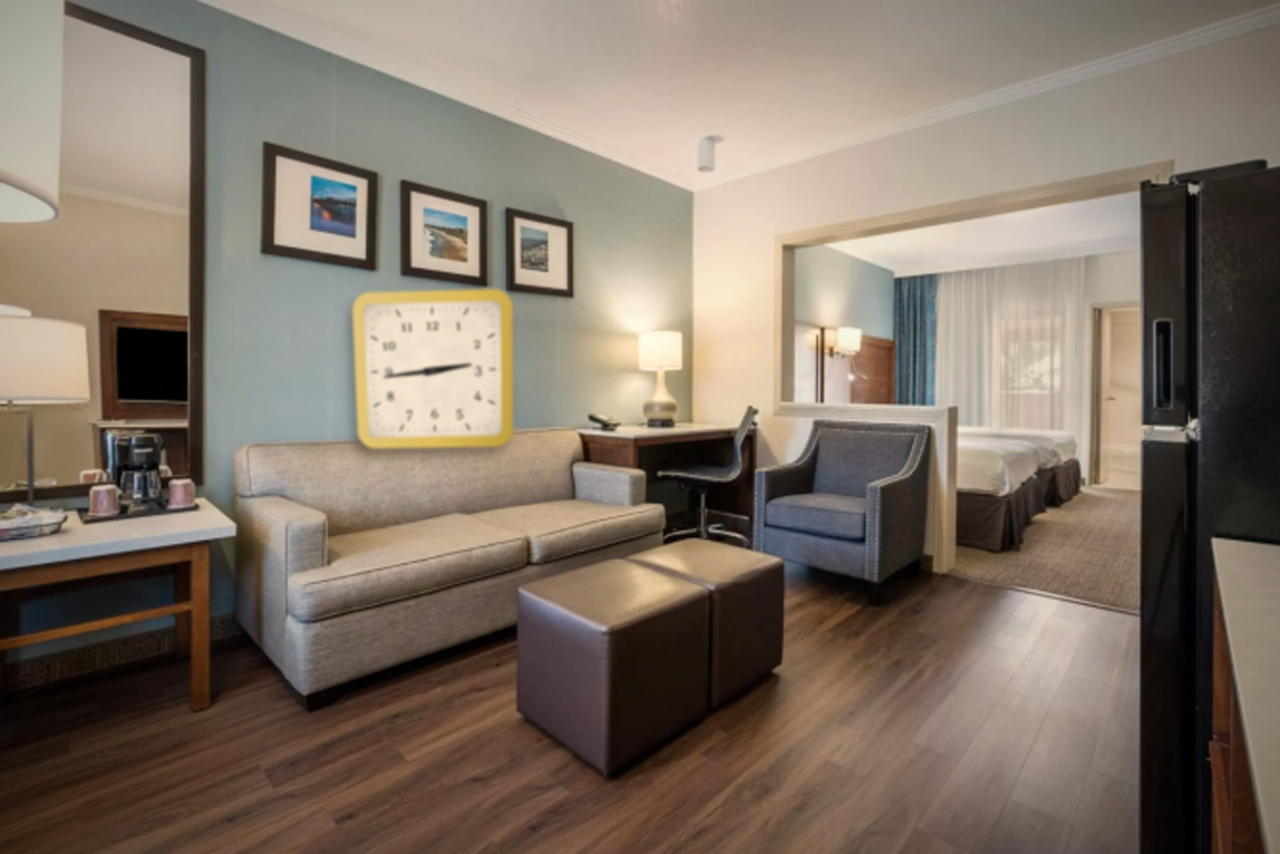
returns {"hour": 2, "minute": 44}
